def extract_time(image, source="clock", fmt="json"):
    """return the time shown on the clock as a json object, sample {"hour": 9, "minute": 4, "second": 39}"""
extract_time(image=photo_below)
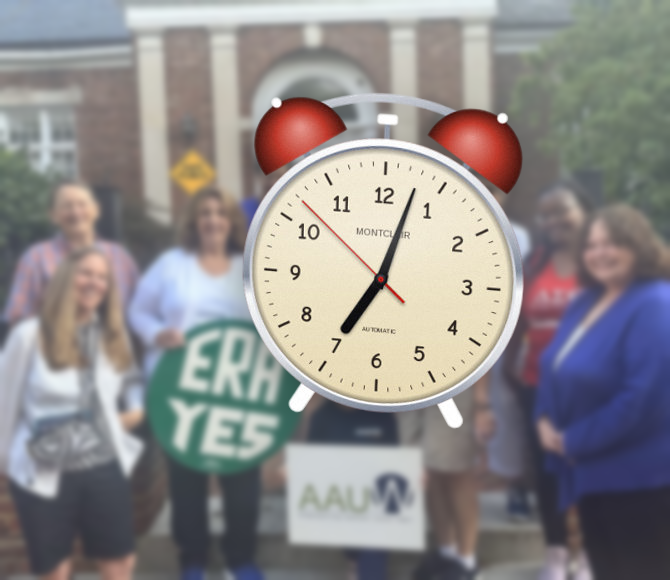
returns {"hour": 7, "minute": 2, "second": 52}
